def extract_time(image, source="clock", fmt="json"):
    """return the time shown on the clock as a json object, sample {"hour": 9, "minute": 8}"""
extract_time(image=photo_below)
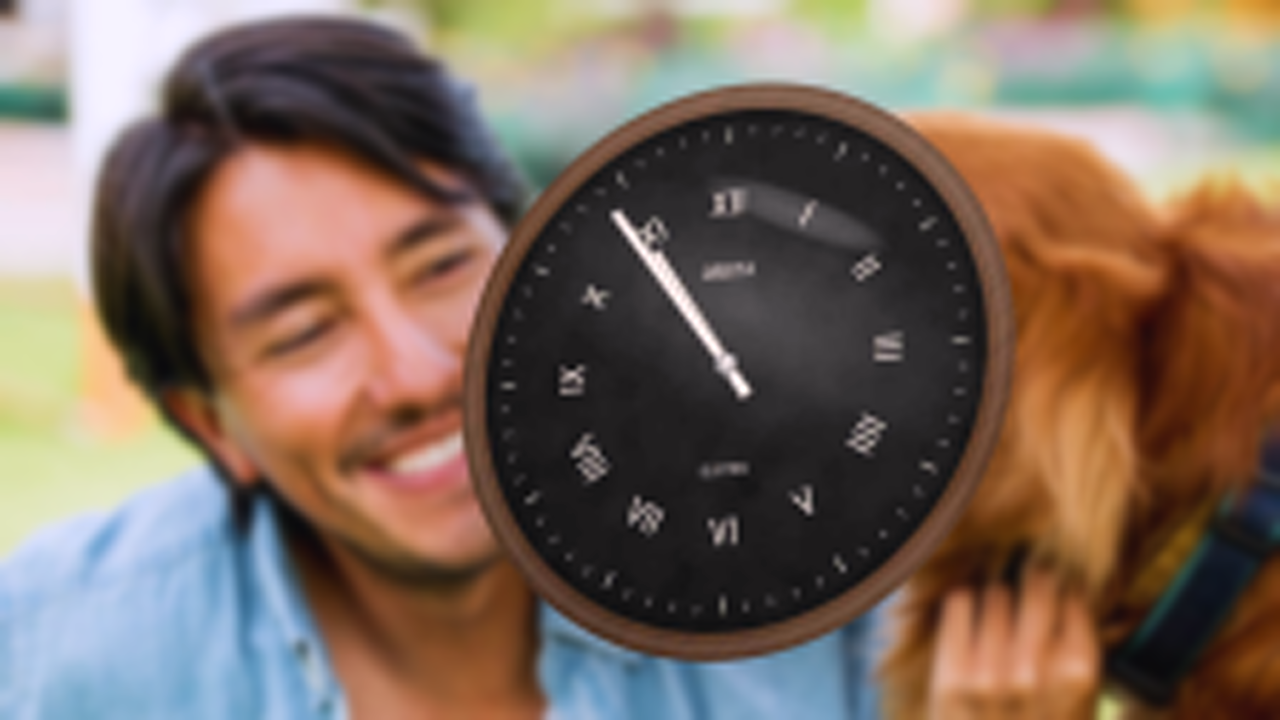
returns {"hour": 10, "minute": 54}
